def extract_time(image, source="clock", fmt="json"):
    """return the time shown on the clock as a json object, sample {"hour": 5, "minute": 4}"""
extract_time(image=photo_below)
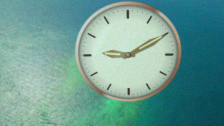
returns {"hour": 9, "minute": 10}
